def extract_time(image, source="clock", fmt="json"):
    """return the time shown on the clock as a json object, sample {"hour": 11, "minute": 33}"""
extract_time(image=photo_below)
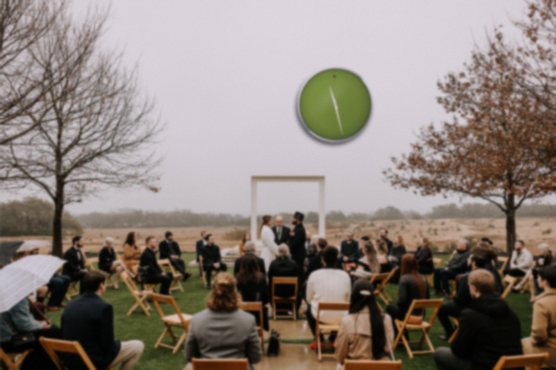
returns {"hour": 11, "minute": 28}
